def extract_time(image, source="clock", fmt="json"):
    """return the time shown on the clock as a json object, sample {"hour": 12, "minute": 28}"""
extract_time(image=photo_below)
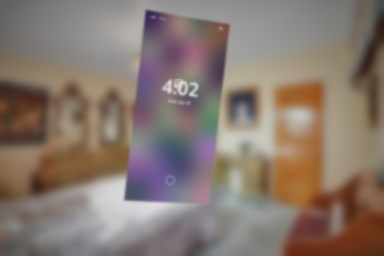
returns {"hour": 4, "minute": 2}
